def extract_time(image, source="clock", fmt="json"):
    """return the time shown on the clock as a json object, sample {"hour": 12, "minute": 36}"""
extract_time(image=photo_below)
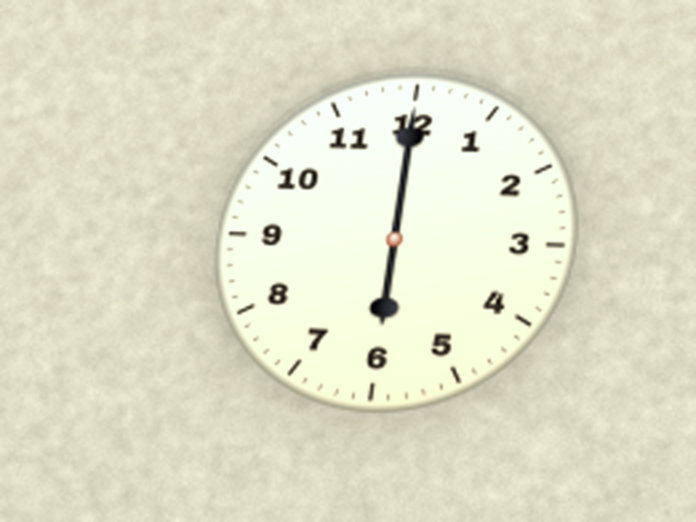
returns {"hour": 6, "minute": 0}
